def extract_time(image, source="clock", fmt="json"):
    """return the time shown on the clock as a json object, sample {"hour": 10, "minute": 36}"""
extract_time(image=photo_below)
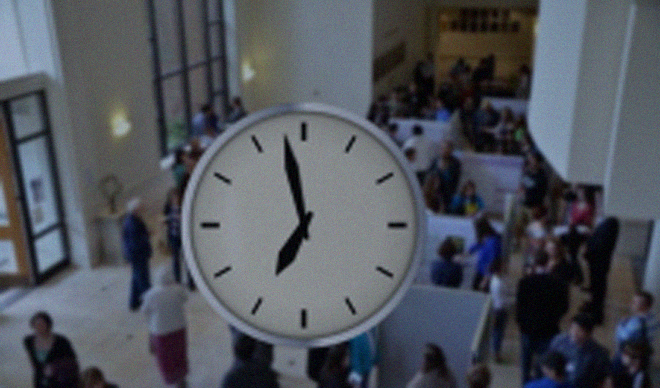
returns {"hour": 6, "minute": 58}
